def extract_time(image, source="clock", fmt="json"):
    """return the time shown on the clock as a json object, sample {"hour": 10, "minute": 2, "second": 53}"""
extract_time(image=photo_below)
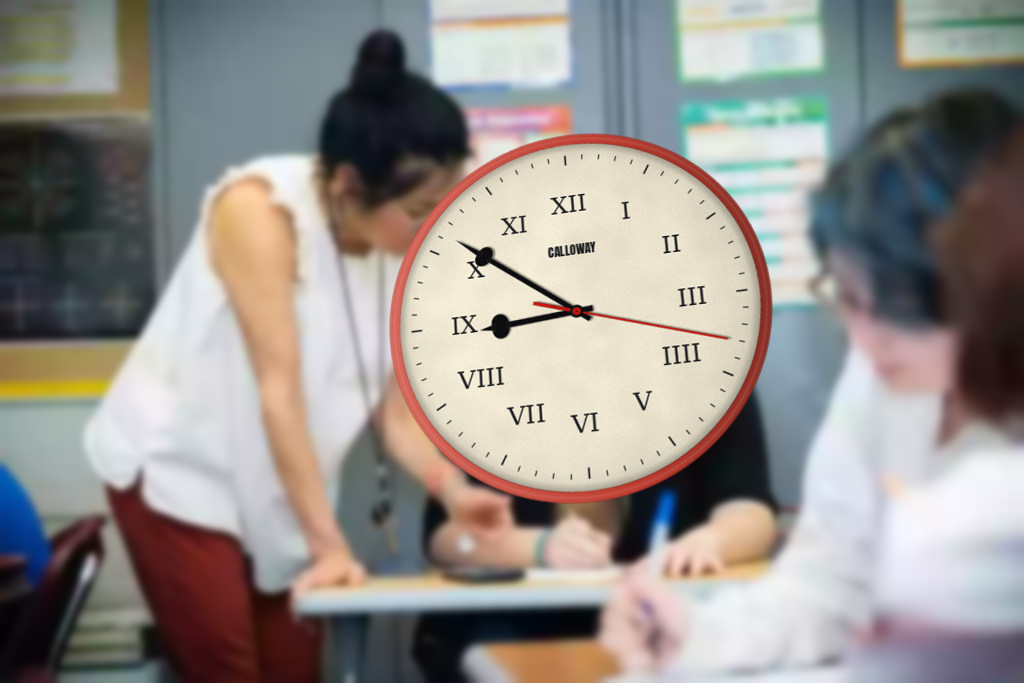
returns {"hour": 8, "minute": 51, "second": 18}
